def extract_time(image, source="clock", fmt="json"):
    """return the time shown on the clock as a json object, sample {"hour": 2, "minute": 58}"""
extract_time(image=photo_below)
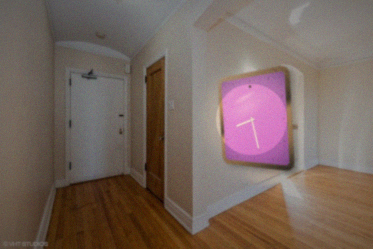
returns {"hour": 8, "minute": 28}
